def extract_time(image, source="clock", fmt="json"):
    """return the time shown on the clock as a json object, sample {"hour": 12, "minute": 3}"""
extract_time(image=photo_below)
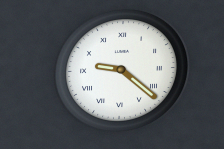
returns {"hour": 9, "minute": 22}
